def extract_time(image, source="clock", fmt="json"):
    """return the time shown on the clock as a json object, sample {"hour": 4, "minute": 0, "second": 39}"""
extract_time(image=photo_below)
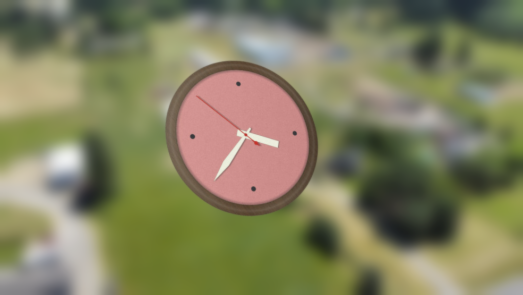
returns {"hour": 3, "minute": 36, "second": 52}
